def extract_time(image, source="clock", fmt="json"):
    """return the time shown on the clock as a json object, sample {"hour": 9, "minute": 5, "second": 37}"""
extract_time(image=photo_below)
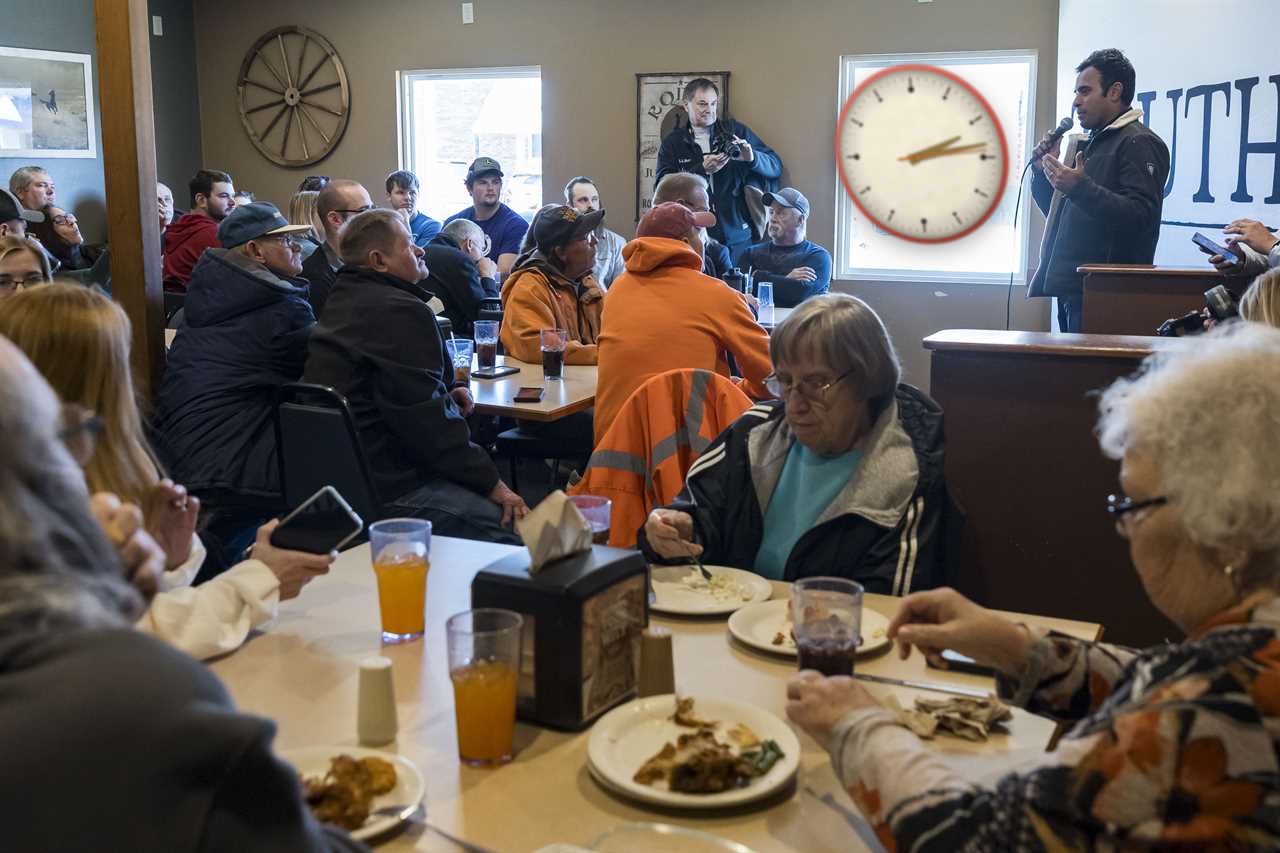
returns {"hour": 2, "minute": 13, "second": 14}
